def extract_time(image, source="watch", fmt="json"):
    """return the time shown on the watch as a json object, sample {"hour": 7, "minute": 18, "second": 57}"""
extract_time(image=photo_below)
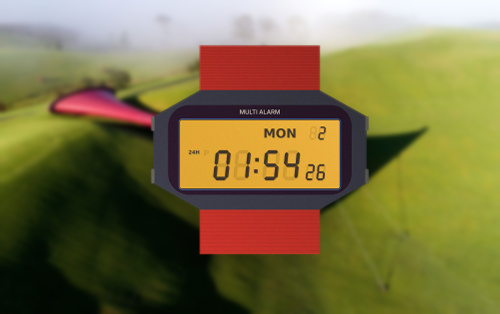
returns {"hour": 1, "minute": 54, "second": 26}
